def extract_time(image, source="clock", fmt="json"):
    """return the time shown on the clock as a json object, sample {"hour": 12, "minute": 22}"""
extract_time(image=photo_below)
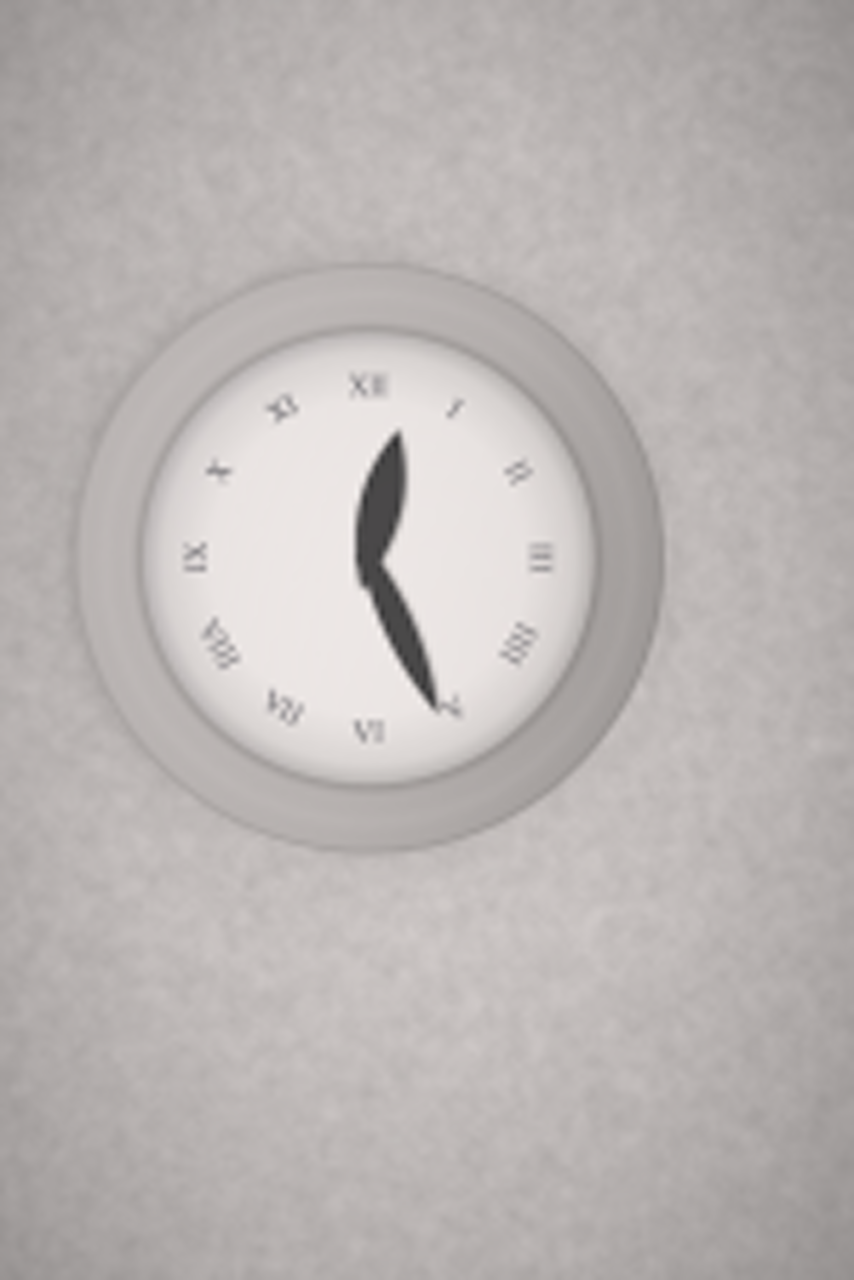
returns {"hour": 12, "minute": 26}
